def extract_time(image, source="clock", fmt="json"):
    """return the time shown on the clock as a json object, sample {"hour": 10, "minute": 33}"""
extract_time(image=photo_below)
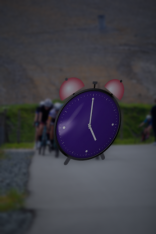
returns {"hour": 5, "minute": 0}
